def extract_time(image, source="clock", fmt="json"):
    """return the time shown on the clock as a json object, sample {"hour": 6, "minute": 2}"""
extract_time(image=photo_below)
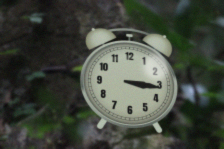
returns {"hour": 3, "minute": 16}
